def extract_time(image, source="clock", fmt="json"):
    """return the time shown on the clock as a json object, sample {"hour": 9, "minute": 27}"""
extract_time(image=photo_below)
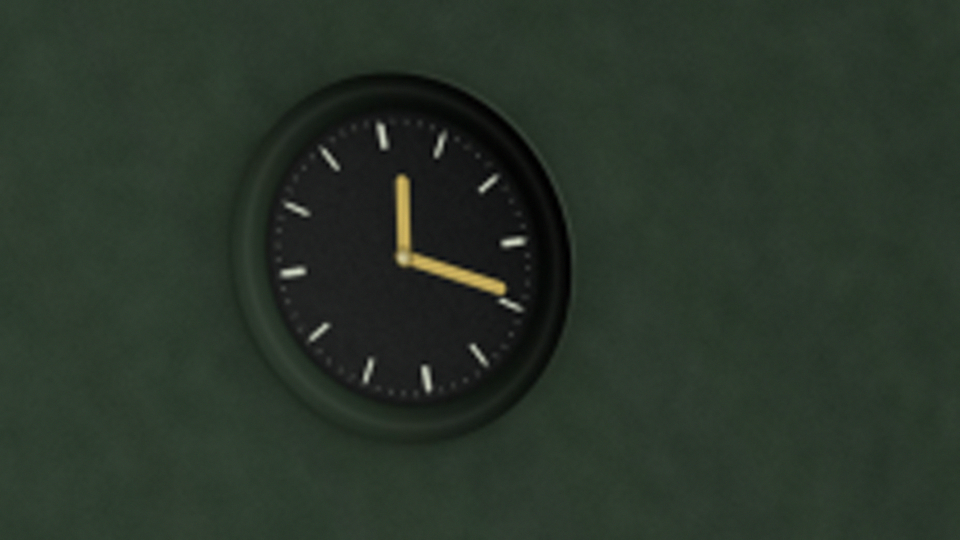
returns {"hour": 12, "minute": 19}
